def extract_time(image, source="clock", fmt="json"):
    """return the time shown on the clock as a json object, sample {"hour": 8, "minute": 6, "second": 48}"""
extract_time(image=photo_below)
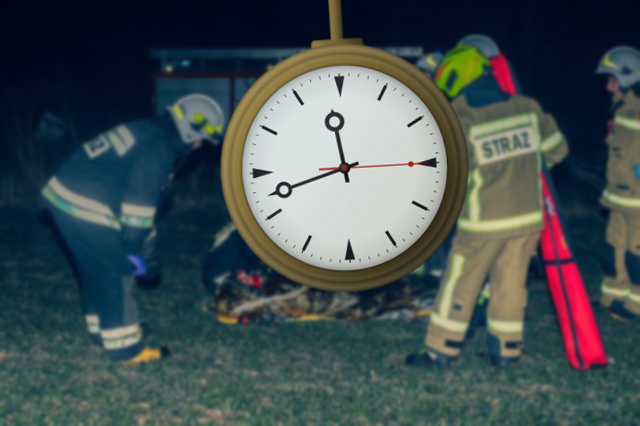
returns {"hour": 11, "minute": 42, "second": 15}
